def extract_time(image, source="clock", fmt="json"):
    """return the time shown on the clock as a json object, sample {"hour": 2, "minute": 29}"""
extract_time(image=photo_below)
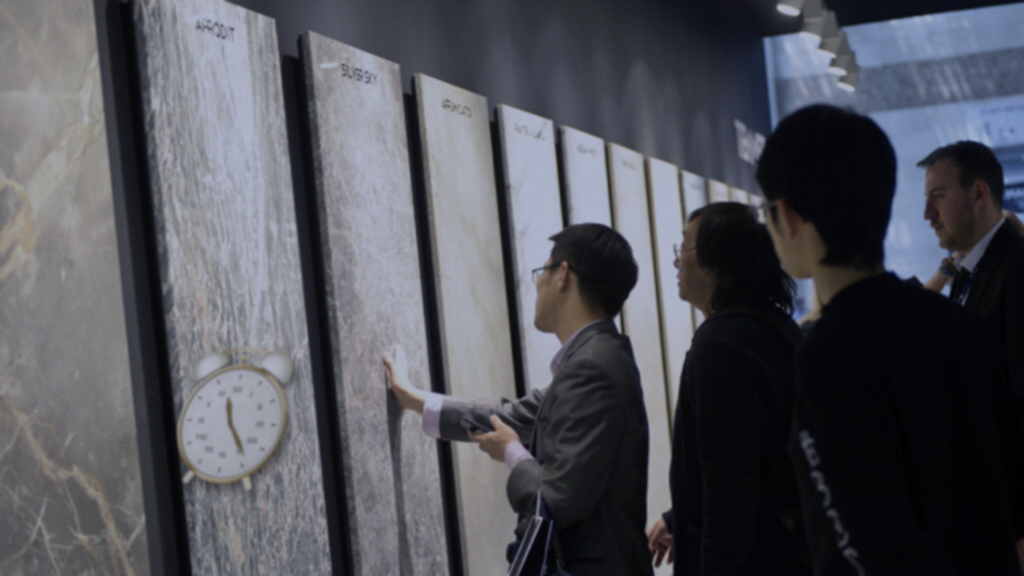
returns {"hour": 11, "minute": 24}
